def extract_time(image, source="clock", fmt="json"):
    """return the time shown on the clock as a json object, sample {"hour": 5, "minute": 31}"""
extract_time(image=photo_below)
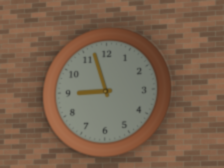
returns {"hour": 8, "minute": 57}
